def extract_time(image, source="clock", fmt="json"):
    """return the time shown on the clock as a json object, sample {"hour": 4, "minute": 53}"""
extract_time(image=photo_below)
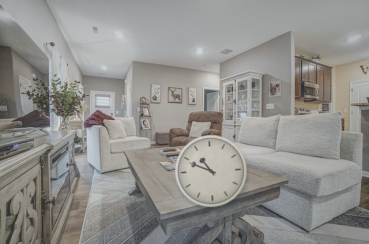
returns {"hour": 10, "minute": 49}
